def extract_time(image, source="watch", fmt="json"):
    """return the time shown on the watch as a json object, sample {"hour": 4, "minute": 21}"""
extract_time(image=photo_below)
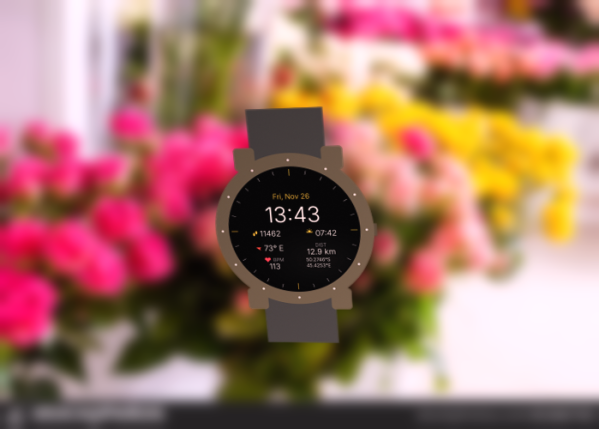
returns {"hour": 13, "minute": 43}
